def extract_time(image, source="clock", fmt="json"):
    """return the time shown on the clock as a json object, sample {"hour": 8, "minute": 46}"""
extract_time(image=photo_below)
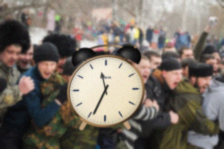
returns {"hour": 11, "minute": 34}
